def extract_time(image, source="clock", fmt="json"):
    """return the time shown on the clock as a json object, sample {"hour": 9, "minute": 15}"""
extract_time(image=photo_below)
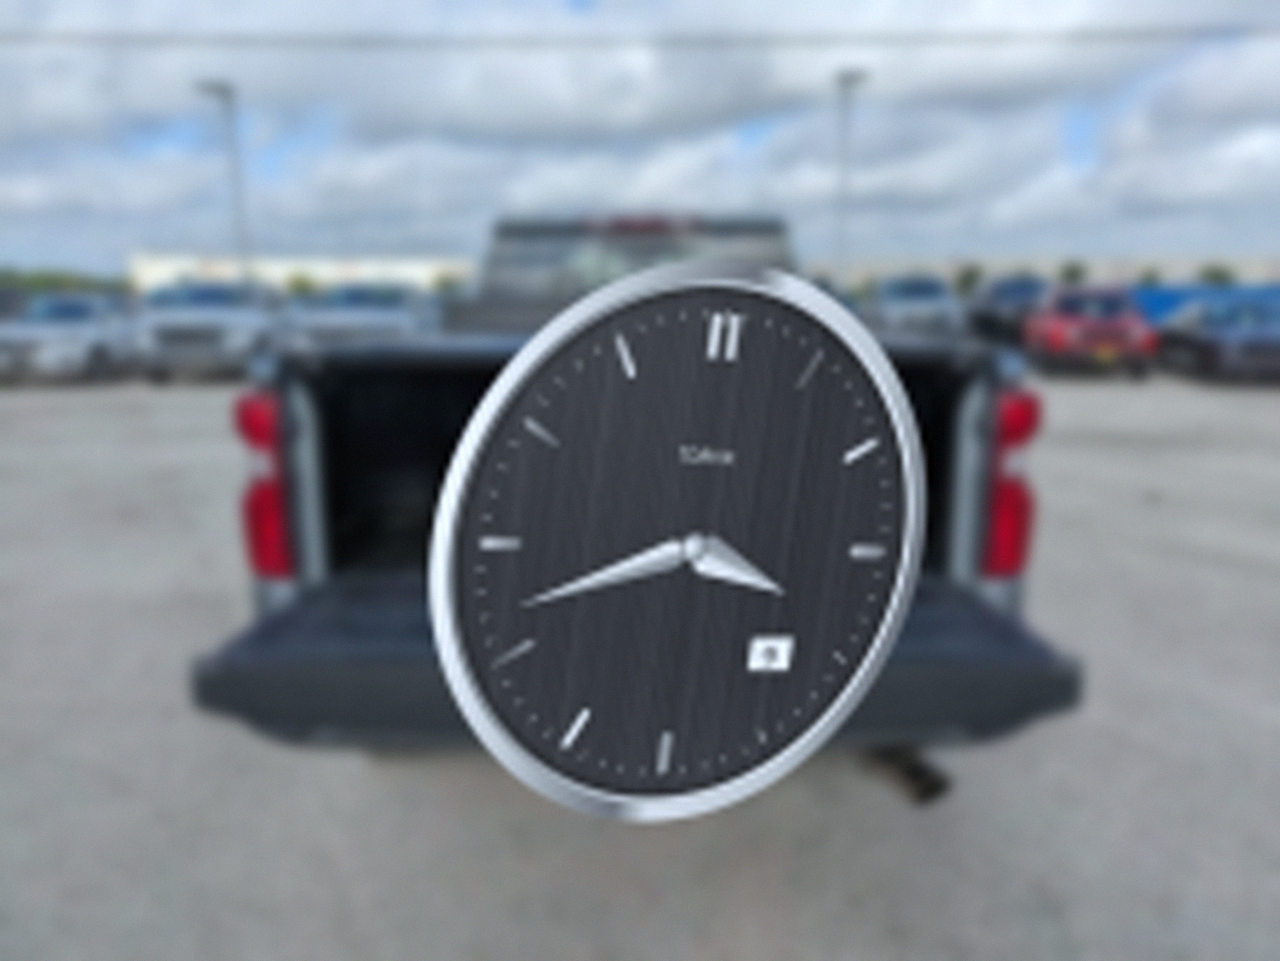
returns {"hour": 3, "minute": 42}
